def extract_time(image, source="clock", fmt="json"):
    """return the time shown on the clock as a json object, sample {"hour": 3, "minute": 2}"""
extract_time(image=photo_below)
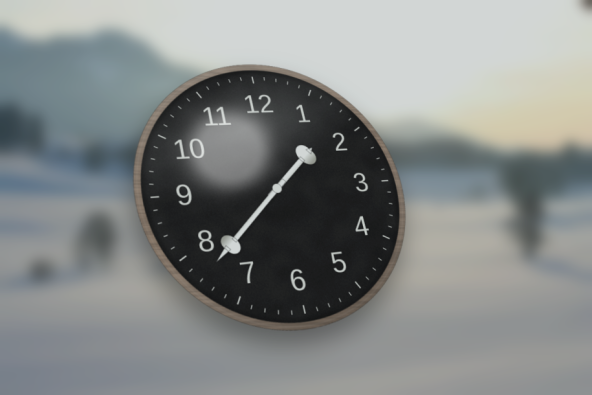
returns {"hour": 1, "minute": 38}
